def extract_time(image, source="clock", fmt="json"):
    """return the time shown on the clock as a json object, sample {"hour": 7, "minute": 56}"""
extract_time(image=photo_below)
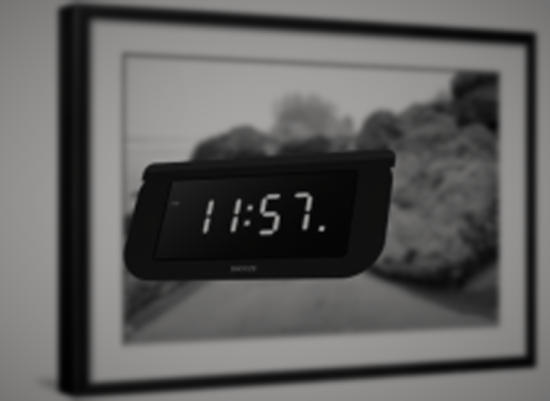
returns {"hour": 11, "minute": 57}
